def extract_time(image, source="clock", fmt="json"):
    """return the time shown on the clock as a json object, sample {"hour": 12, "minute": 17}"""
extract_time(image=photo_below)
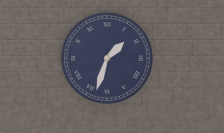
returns {"hour": 1, "minute": 33}
